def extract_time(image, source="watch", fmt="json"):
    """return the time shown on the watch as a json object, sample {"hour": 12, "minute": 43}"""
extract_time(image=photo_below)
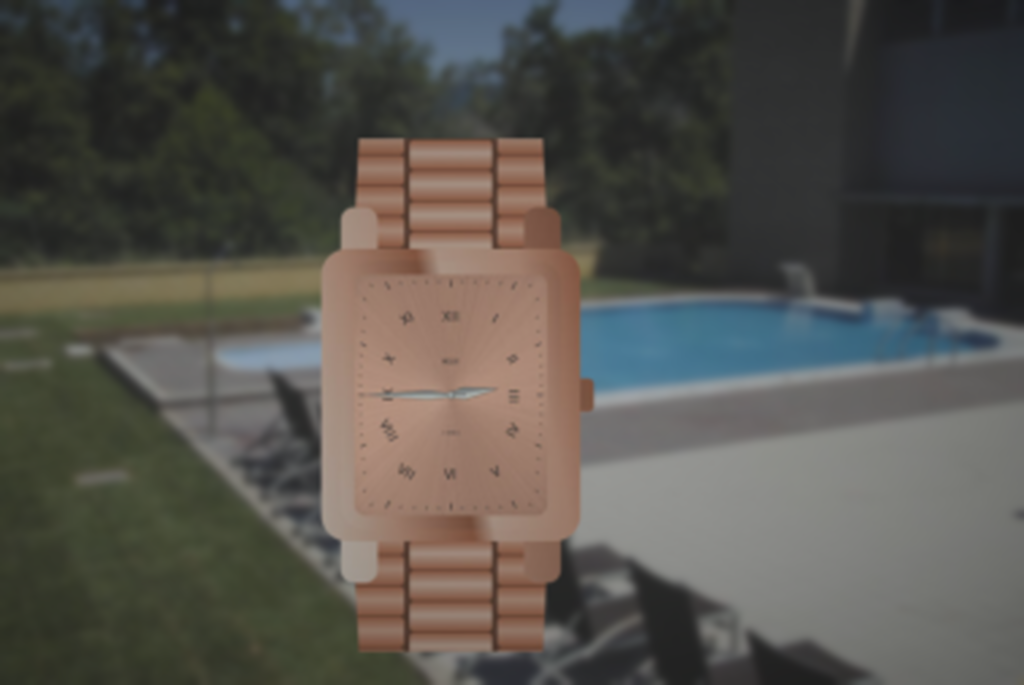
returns {"hour": 2, "minute": 45}
